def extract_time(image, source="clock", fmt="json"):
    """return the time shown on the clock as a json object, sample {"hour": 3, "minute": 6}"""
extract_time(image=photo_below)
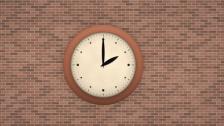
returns {"hour": 2, "minute": 0}
